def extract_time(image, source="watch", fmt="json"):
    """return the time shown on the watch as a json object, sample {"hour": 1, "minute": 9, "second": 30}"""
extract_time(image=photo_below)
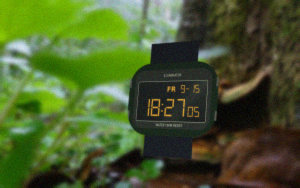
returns {"hour": 18, "minute": 27, "second": 5}
